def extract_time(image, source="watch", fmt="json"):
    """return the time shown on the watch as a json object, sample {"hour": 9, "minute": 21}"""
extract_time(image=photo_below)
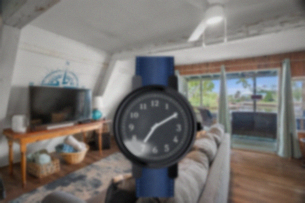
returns {"hour": 7, "minute": 10}
